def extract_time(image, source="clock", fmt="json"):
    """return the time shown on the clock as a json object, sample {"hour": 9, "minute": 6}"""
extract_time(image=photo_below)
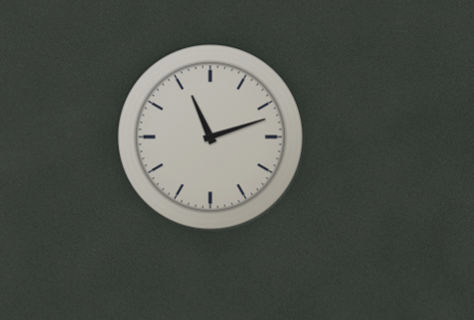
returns {"hour": 11, "minute": 12}
